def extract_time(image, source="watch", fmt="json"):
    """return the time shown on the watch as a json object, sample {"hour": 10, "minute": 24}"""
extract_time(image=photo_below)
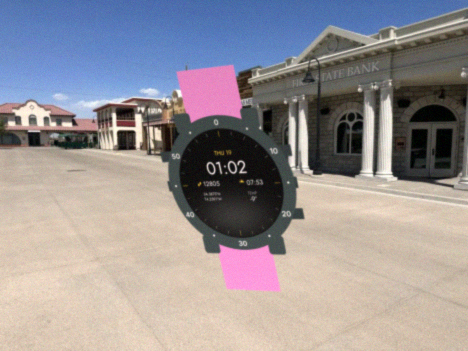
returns {"hour": 1, "minute": 2}
